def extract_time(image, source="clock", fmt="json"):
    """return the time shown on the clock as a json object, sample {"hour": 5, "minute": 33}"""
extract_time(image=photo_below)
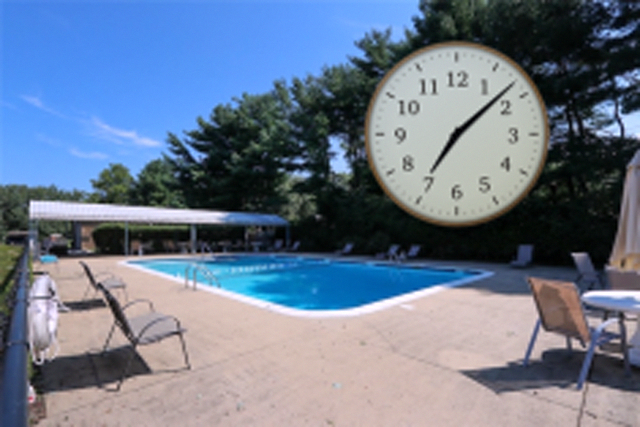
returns {"hour": 7, "minute": 8}
